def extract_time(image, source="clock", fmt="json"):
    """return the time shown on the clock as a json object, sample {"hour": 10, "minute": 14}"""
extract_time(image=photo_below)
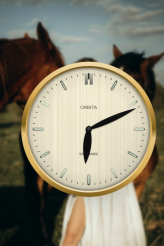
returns {"hour": 6, "minute": 11}
